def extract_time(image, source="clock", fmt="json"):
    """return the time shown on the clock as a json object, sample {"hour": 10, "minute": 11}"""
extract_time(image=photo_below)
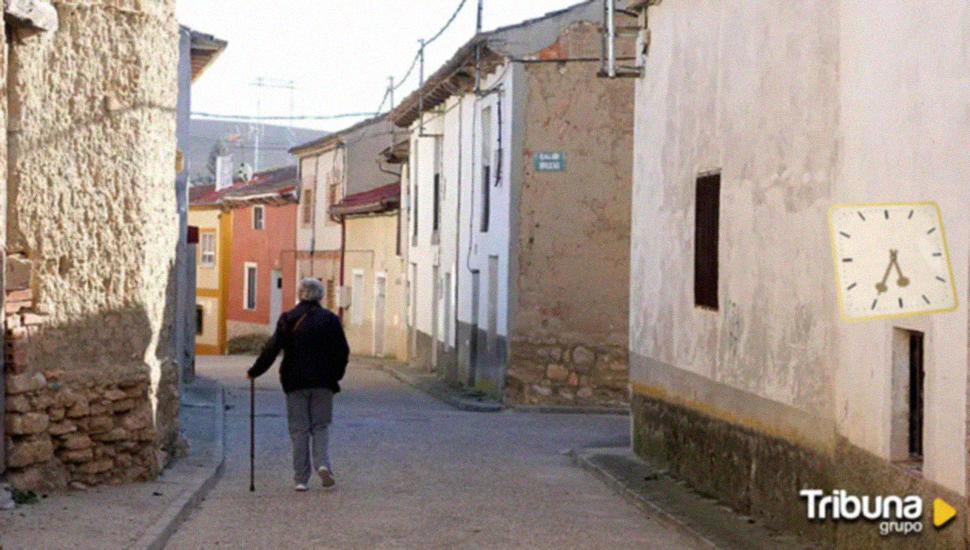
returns {"hour": 5, "minute": 35}
